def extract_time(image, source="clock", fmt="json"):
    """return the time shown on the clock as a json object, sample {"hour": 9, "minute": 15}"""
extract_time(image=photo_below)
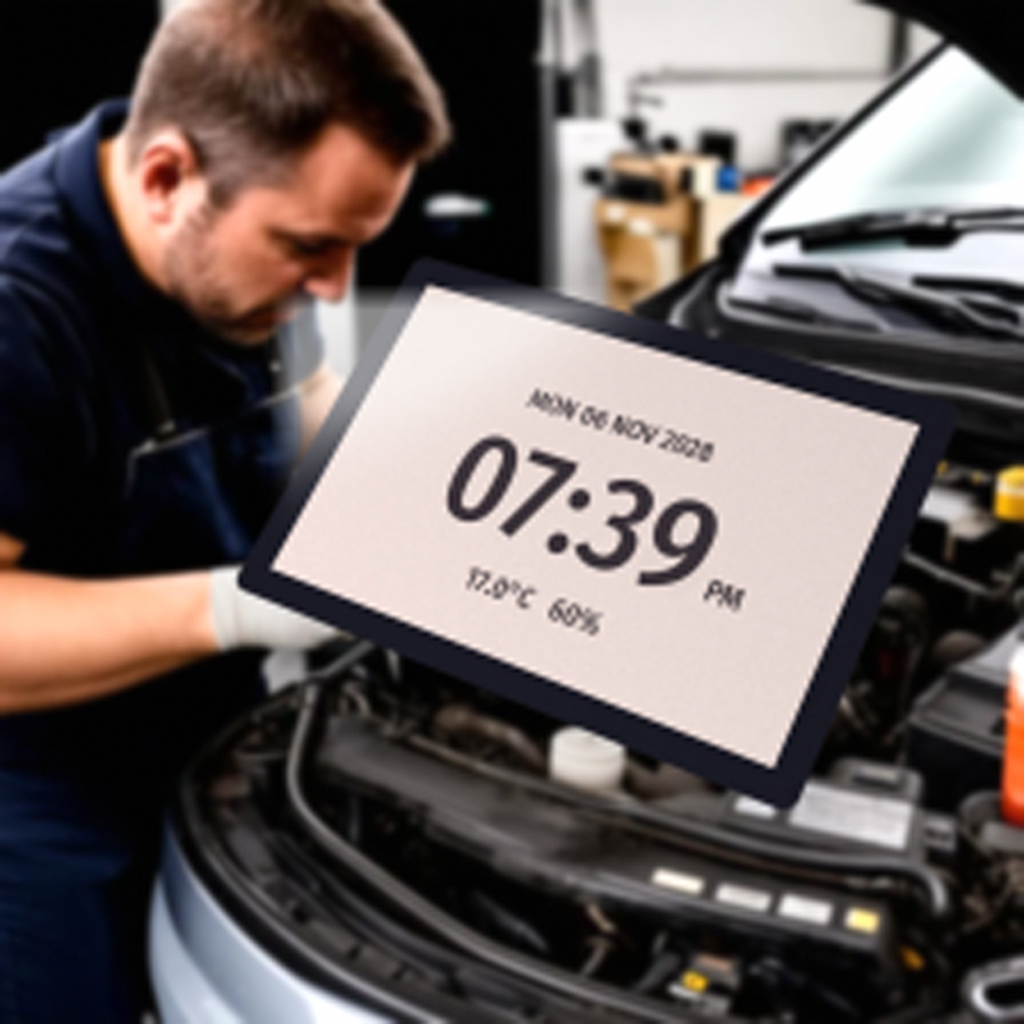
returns {"hour": 7, "minute": 39}
